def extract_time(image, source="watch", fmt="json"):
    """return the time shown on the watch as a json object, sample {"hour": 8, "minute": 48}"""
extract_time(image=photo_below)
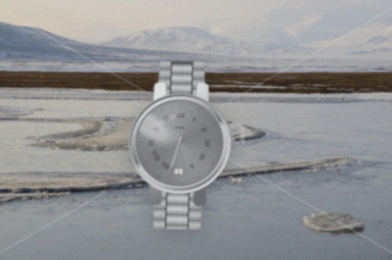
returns {"hour": 6, "minute": 33}
